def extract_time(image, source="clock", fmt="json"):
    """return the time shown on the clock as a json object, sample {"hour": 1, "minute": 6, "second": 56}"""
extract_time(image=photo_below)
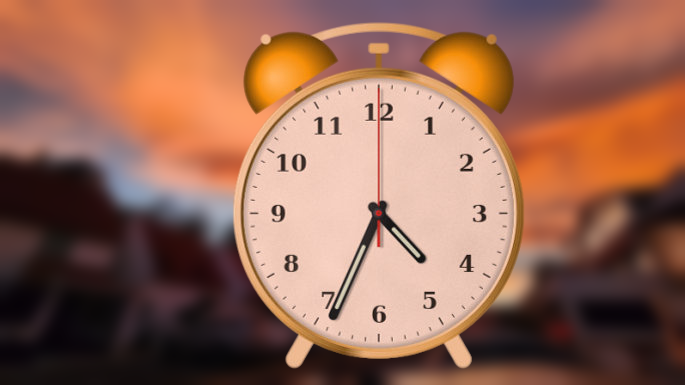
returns {"hour": 4, "minute": 34, "second": 0}
